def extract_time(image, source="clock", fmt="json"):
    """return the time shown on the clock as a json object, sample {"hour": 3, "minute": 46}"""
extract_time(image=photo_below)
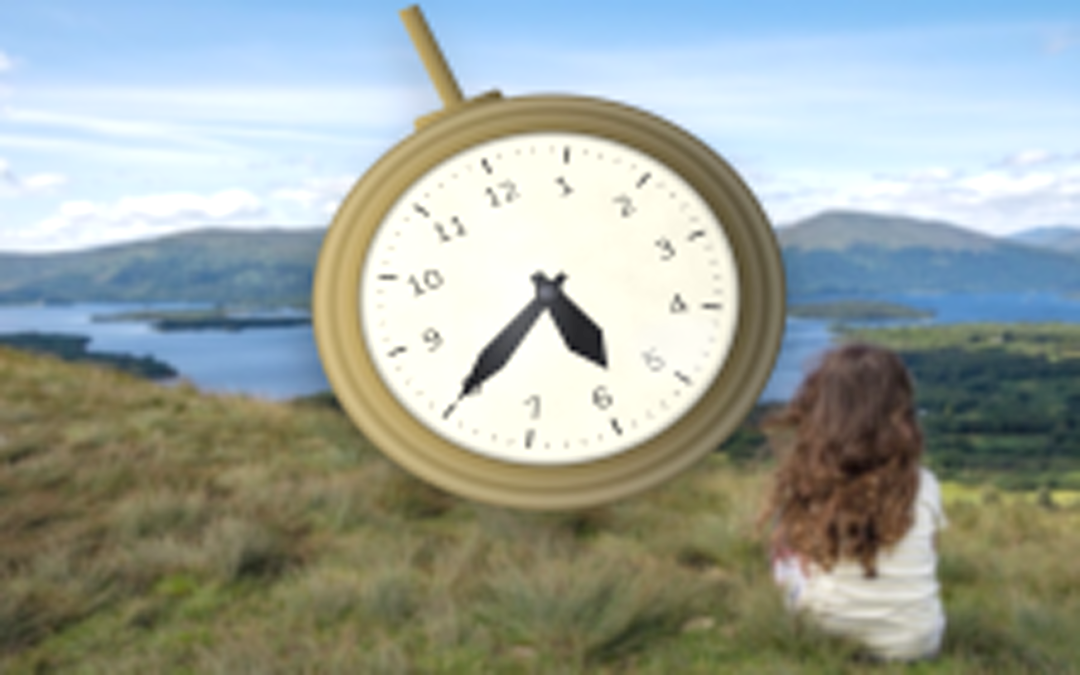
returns {"hour": 5, "minute": 40}
